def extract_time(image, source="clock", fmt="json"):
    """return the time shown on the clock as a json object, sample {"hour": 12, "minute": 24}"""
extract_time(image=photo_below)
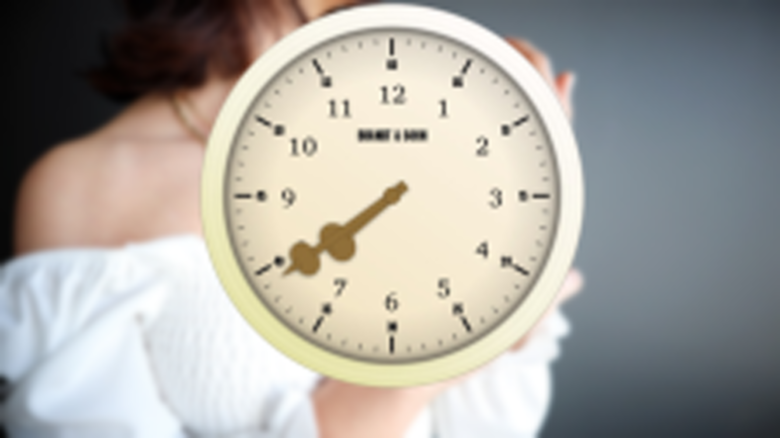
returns {"hour": 7, "minute": 39}
